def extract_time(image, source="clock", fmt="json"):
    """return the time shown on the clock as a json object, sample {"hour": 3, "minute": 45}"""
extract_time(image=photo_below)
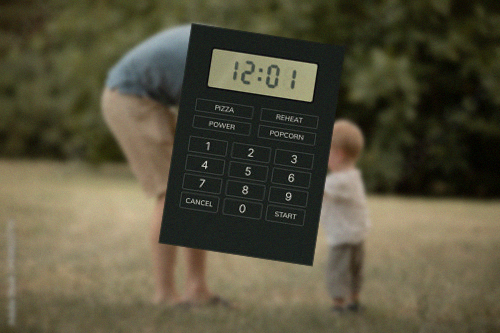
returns {"hour": 12, "minute": 1}
